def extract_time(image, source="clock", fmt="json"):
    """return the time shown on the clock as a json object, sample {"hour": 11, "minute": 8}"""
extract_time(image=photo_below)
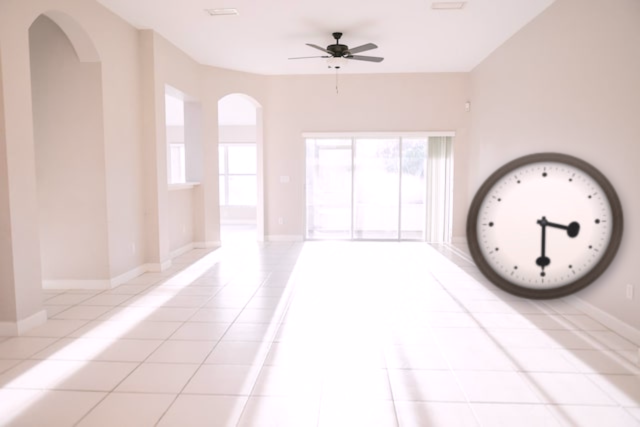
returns {"hour": 3, "minute": 30}
